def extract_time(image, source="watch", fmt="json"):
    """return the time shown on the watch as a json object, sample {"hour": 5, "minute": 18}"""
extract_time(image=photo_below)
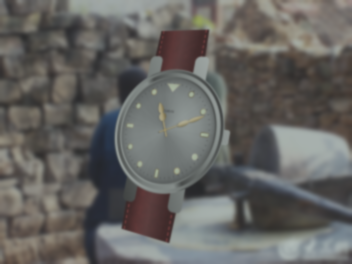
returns {"hour": 11, "minute": 11}
